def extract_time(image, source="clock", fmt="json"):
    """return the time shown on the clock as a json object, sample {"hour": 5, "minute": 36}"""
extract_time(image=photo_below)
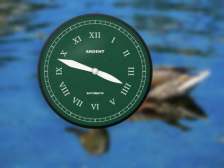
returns {"hour": 3, "minute": 48}
